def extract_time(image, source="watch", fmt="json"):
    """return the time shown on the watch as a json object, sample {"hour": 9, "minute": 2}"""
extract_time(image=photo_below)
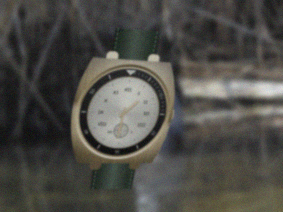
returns {"hour": 1, "minute": 31}
